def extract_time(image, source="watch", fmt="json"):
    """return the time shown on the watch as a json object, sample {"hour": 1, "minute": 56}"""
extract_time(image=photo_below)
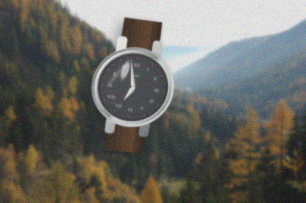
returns {"hour": 6, "minute": 58}
